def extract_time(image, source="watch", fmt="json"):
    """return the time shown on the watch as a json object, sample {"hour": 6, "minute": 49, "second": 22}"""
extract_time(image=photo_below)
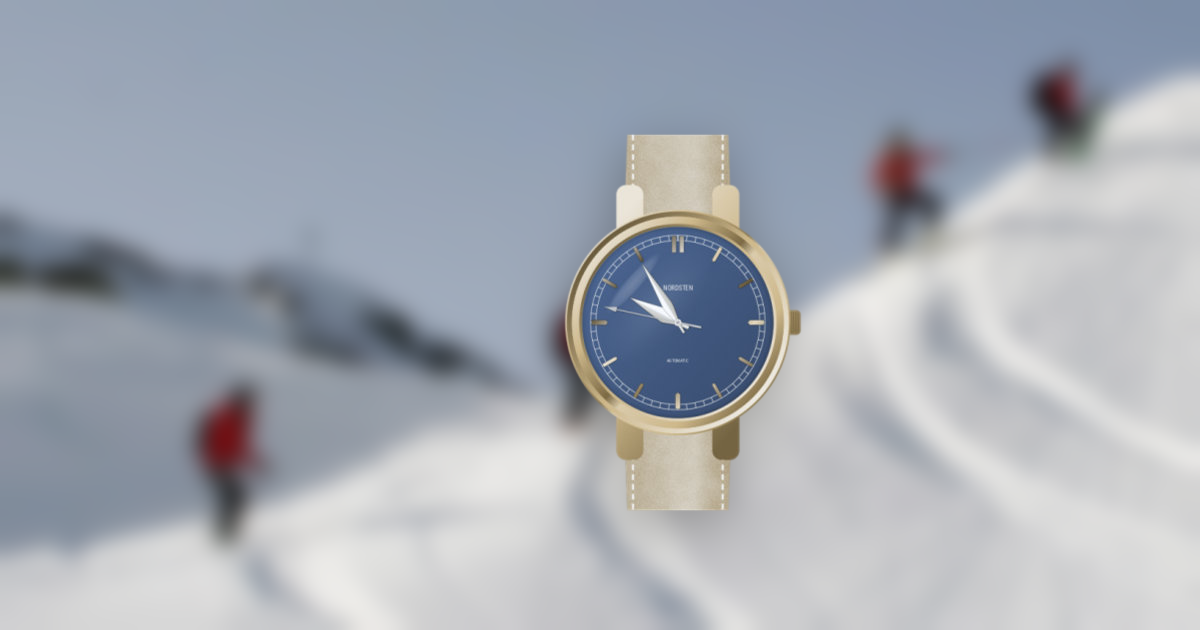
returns {"hour": 9, "minute": 54, "second": 47}
